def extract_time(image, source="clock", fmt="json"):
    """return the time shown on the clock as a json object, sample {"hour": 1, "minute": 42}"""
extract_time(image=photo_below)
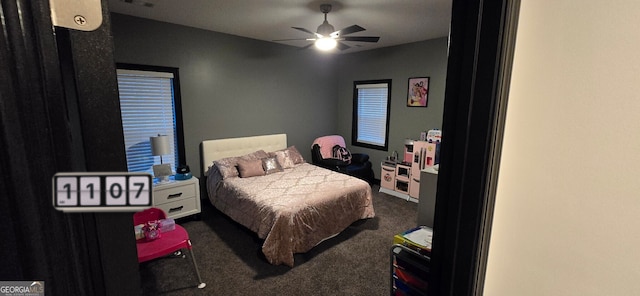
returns {"hour": 11, "minute": 7}
